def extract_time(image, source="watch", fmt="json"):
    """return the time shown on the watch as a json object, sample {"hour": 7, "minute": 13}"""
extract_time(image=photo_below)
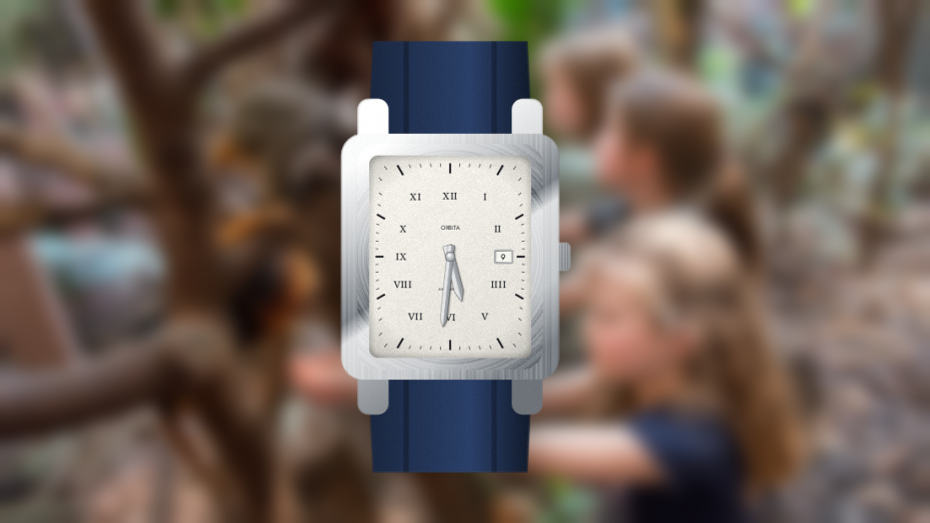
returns {"hour": 5, "minute": 31}
